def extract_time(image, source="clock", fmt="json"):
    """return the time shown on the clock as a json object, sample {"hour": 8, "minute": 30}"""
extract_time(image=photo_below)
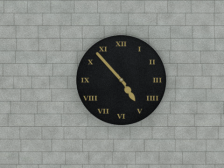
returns {"hour": 4, "minute": 53}
